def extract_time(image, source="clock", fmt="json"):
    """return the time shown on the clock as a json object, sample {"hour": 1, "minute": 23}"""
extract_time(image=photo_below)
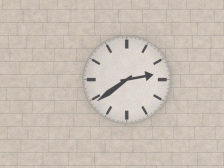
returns {"hour": 2, "minute": 39}
